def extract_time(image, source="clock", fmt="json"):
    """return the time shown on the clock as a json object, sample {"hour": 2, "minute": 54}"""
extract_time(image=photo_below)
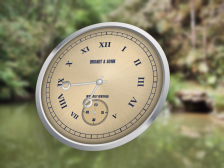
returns {"hour": 6, "minute": 44}
